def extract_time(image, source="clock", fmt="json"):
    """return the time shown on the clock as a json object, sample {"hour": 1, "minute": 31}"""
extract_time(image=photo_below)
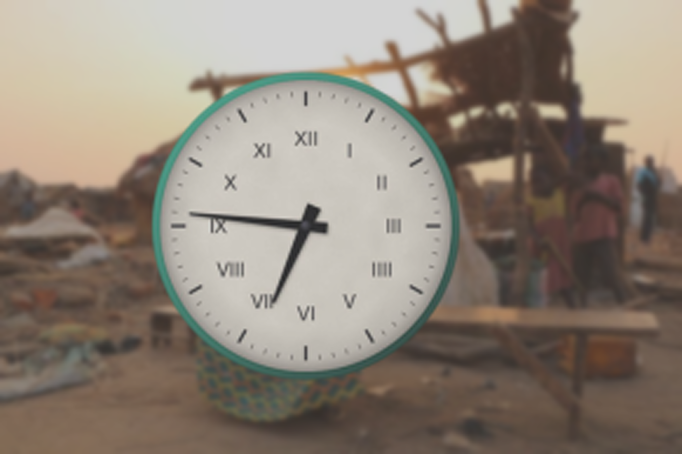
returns {"hour": 6, "minute": 46}
